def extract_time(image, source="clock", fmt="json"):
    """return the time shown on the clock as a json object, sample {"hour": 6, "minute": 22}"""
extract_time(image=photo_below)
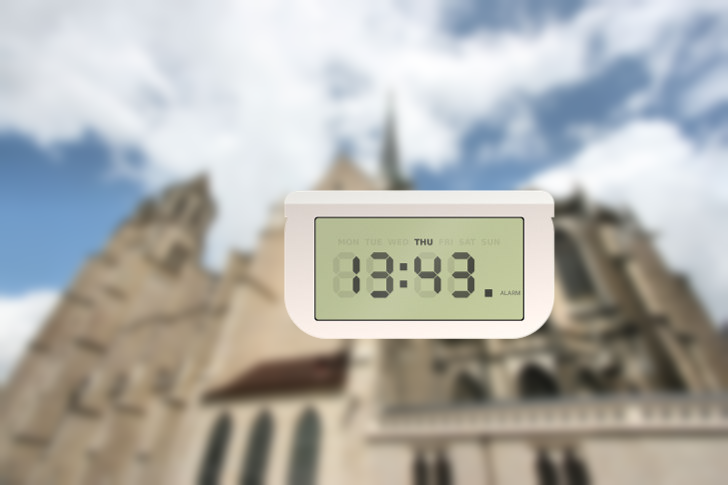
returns {"hour": 13, "minute": 43}
